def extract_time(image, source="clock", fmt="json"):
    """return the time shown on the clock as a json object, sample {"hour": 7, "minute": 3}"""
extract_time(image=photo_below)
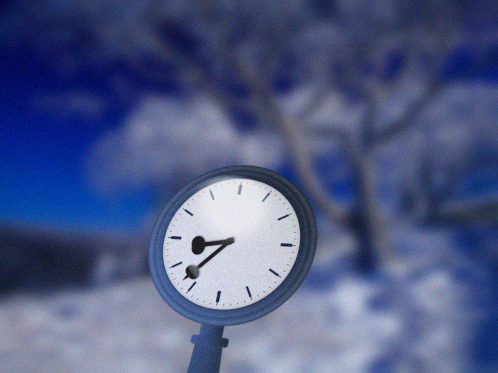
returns {"hour": 8, "minute": 37}
